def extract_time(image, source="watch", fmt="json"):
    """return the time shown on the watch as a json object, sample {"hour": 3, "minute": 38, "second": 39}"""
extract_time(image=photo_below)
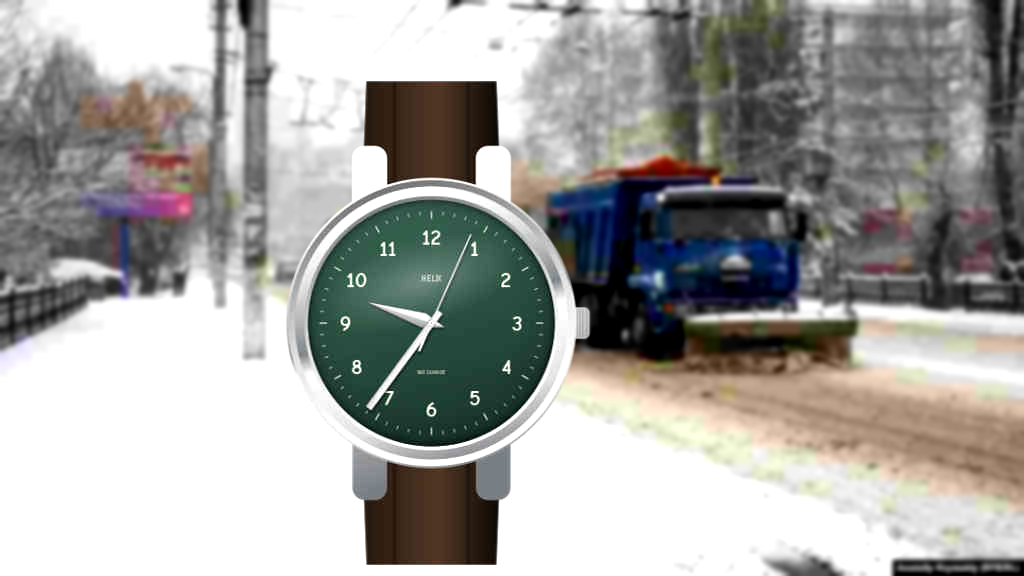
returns {"hour": 9, "minute": 36, "second": 4}
